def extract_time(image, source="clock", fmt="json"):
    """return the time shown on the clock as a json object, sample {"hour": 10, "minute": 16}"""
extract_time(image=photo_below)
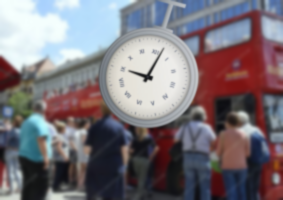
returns {"hour": 9, "minute": 2}
